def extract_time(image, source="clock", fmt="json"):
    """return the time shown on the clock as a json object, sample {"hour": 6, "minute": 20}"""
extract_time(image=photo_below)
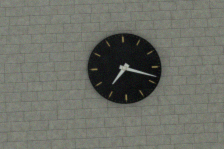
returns {"hour": 7, "minute": 18}
